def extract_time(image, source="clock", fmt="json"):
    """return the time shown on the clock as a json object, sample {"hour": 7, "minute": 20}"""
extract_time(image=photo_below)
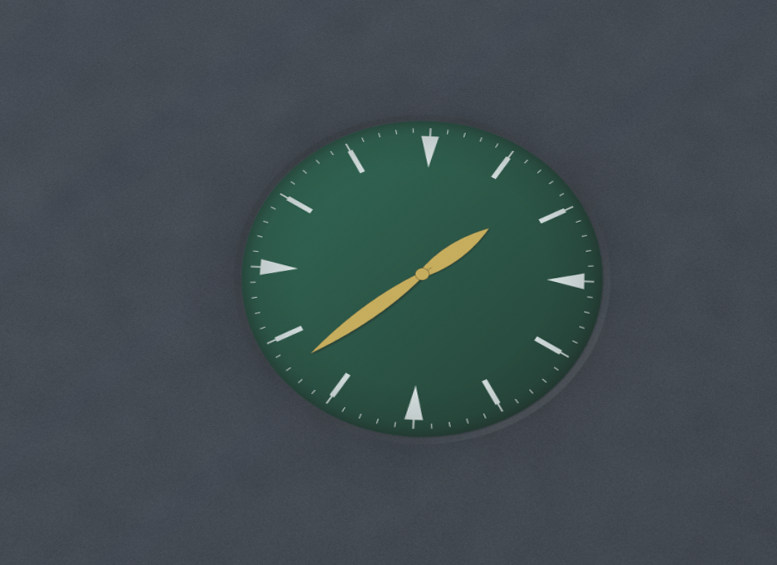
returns {"hour": 1, "minute": 38}
